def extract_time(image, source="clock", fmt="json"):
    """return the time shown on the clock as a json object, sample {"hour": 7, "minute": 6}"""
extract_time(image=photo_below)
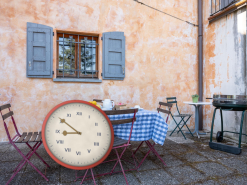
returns {"hour": 8, "minute": 51}
